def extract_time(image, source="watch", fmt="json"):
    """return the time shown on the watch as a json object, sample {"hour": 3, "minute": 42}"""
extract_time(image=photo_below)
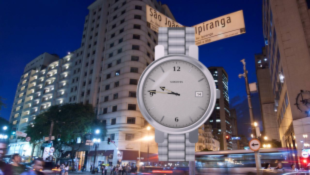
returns {"hour": 9, "minute": 46}
